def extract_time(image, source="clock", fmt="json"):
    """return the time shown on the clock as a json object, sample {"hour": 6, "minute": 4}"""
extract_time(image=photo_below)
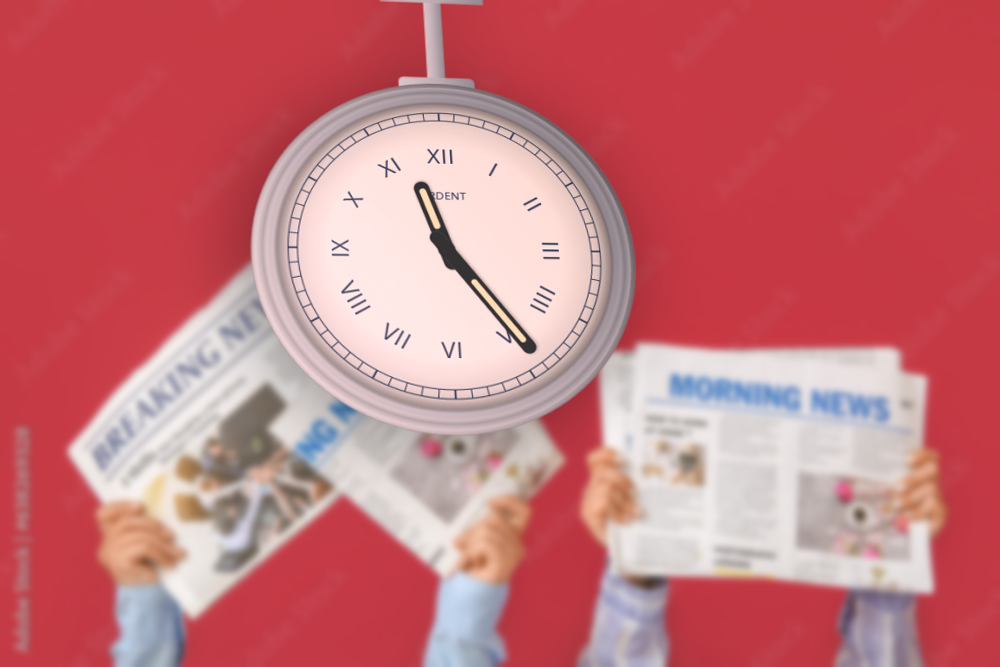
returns {"hour": 11, "minute": 24}
